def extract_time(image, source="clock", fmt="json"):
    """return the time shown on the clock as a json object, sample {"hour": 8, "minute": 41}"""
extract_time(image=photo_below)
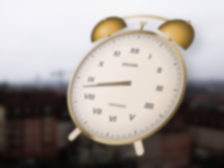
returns {"hour": 8, "minute": 43}
